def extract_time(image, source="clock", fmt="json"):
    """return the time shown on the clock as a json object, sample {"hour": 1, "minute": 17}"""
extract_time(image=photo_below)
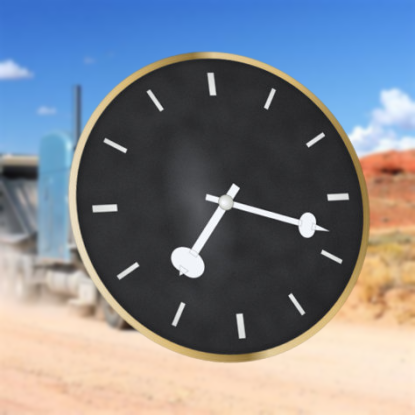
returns {"hour": 7, "minute": 18}
